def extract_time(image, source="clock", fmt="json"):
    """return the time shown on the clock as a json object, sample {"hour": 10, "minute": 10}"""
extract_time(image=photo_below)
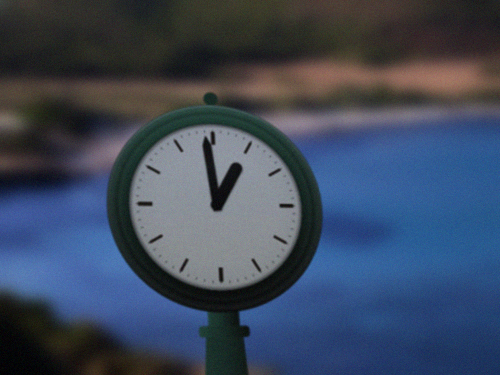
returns {"hour": 12, "minute": 59}
